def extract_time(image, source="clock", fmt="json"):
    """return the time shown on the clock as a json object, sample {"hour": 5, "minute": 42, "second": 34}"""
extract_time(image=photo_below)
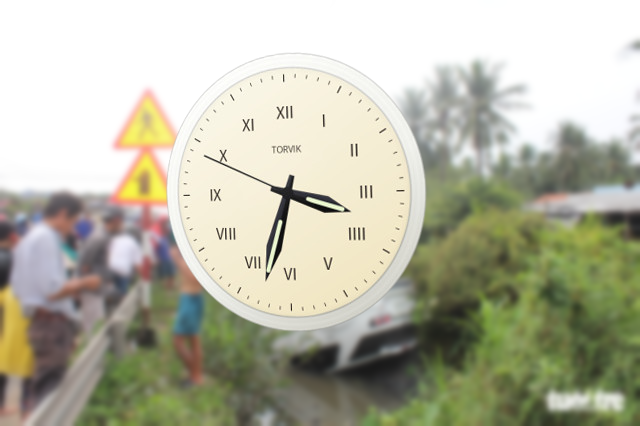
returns {"hour": 3, "minute": 32, "second": 49}
